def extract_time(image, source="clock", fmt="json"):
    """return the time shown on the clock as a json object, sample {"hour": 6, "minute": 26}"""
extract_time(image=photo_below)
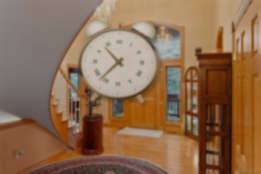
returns {"hour": 10, "minute": 37}
